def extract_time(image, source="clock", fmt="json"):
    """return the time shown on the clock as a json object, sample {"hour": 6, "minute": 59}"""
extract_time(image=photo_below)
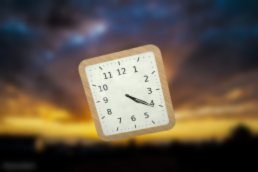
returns {"hour": 4, "minute": 21}
